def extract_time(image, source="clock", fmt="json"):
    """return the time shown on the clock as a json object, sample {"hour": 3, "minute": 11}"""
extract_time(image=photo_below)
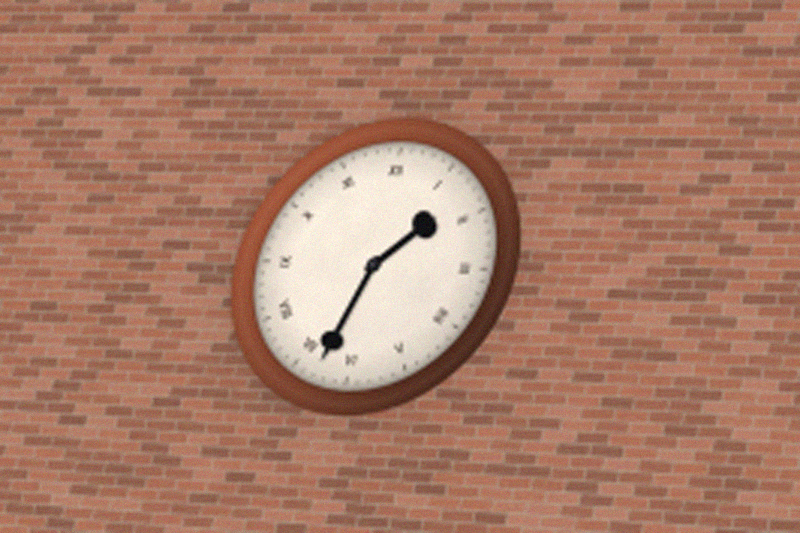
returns {"hour": 1, "minute": 33}
